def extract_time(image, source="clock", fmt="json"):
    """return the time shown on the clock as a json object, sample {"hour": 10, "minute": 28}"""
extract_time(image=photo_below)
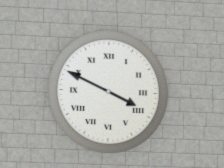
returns {"hour": 3, "minute": 49}
